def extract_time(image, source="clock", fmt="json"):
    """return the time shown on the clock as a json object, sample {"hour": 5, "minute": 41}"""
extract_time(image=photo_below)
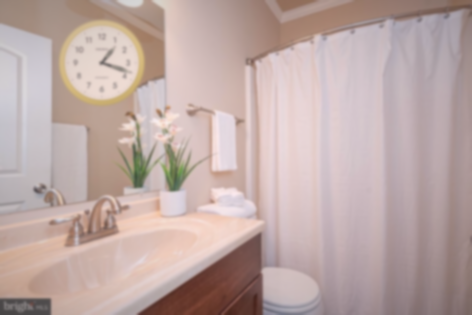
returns {"hour": 1, "minute": 18}
